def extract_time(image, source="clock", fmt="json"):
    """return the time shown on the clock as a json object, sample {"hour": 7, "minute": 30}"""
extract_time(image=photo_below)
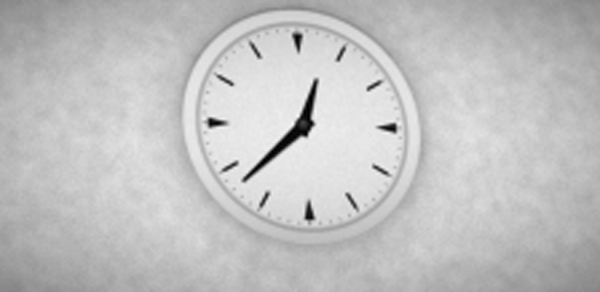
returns {"hour": 12, "minute": 38}
